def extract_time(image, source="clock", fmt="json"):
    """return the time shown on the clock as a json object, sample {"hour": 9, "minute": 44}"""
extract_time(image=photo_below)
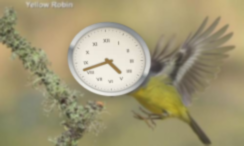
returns {"hour": 4, "minute": 42}
